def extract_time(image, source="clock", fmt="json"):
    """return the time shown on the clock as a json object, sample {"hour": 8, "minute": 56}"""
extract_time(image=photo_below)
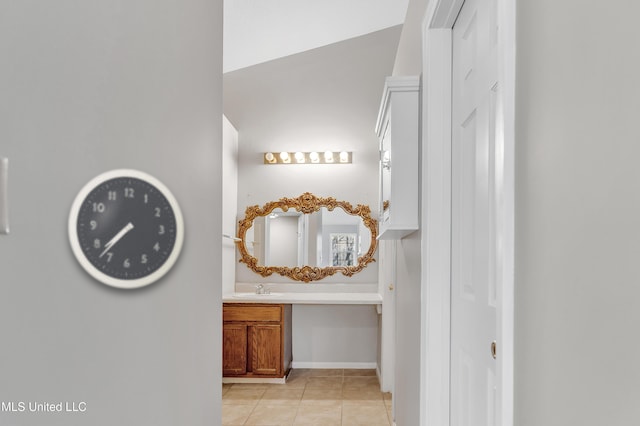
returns {"hour": 7, "minute": 37}
